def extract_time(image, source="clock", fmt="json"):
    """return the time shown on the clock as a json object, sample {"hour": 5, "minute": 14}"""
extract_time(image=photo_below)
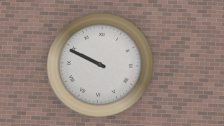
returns {"hour": 9, "minute": 49}
